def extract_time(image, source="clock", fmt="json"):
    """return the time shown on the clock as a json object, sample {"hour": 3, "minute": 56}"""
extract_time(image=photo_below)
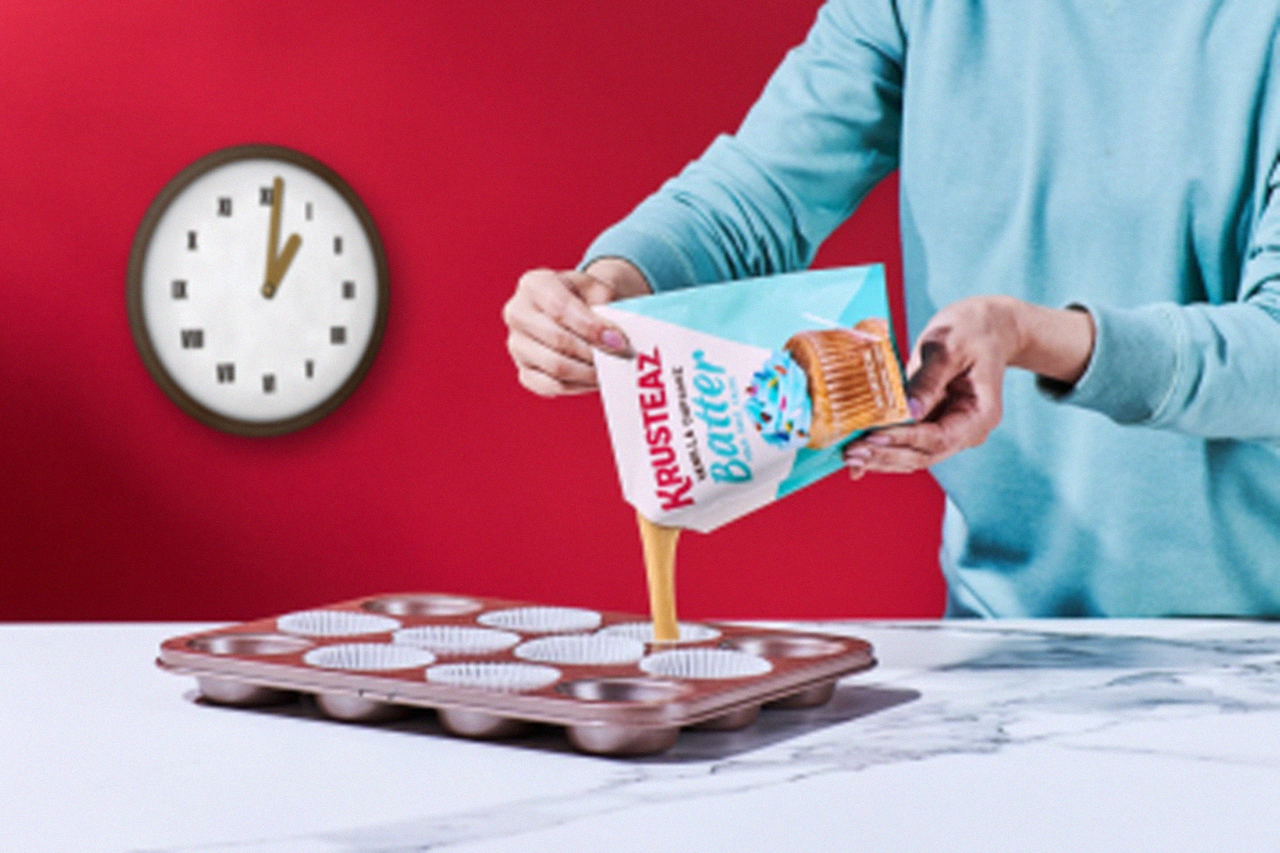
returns {"hour": 1, "minute": 1}
